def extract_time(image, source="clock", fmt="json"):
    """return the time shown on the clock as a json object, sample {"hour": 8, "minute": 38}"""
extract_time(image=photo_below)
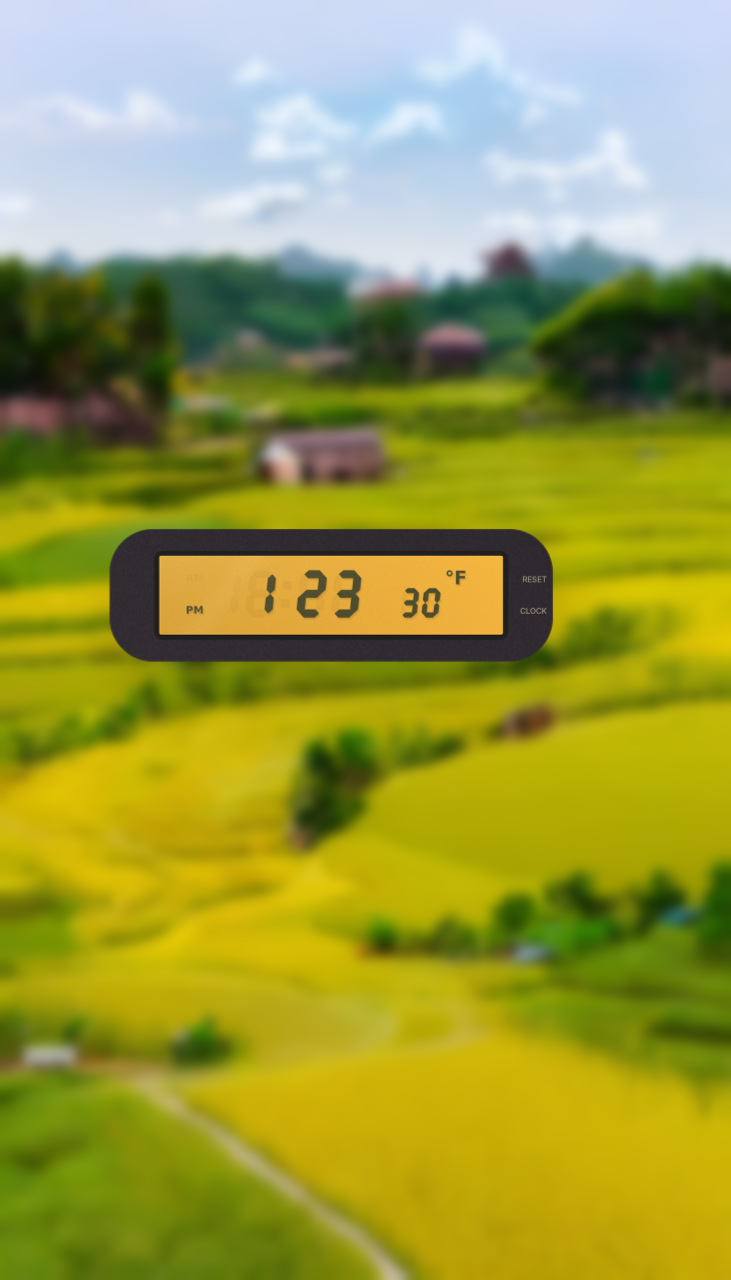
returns {"hour": 1, "minute": 23}
